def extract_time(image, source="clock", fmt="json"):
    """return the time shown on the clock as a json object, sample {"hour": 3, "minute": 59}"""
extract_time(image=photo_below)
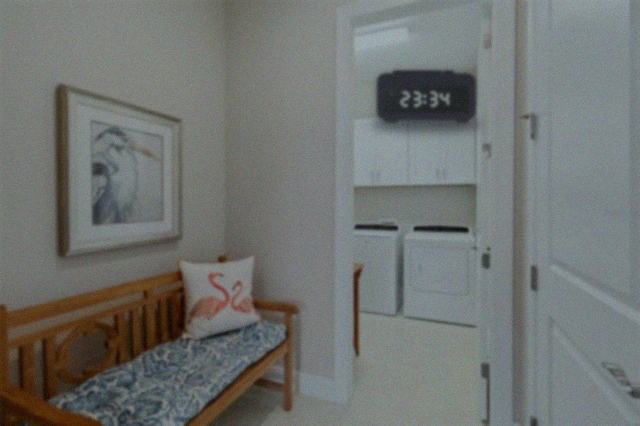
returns {"hour": 23, "minute": 34}
